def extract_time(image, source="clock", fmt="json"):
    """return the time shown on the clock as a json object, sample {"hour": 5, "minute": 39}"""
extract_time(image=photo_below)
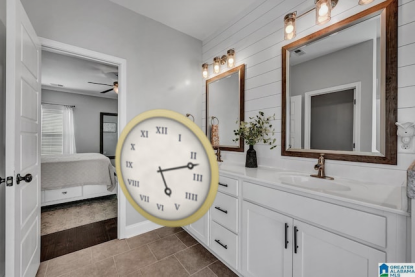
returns {"hour": 5, "minute": 12}
